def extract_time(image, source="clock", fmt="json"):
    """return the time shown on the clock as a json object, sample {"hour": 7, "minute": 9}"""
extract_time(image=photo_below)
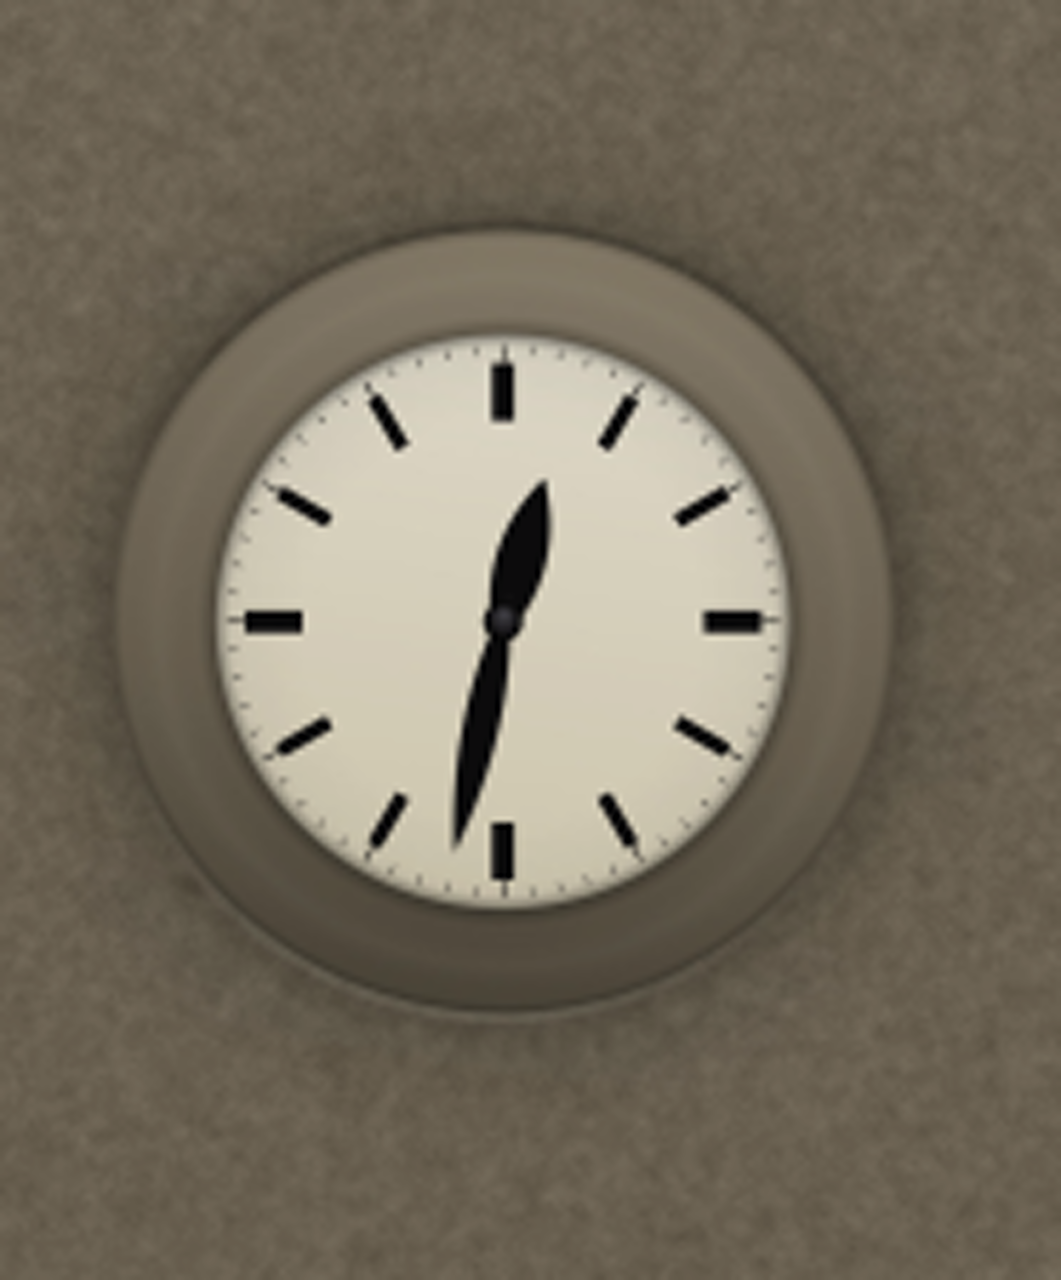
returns {"hour": 12, "minute": 32}
